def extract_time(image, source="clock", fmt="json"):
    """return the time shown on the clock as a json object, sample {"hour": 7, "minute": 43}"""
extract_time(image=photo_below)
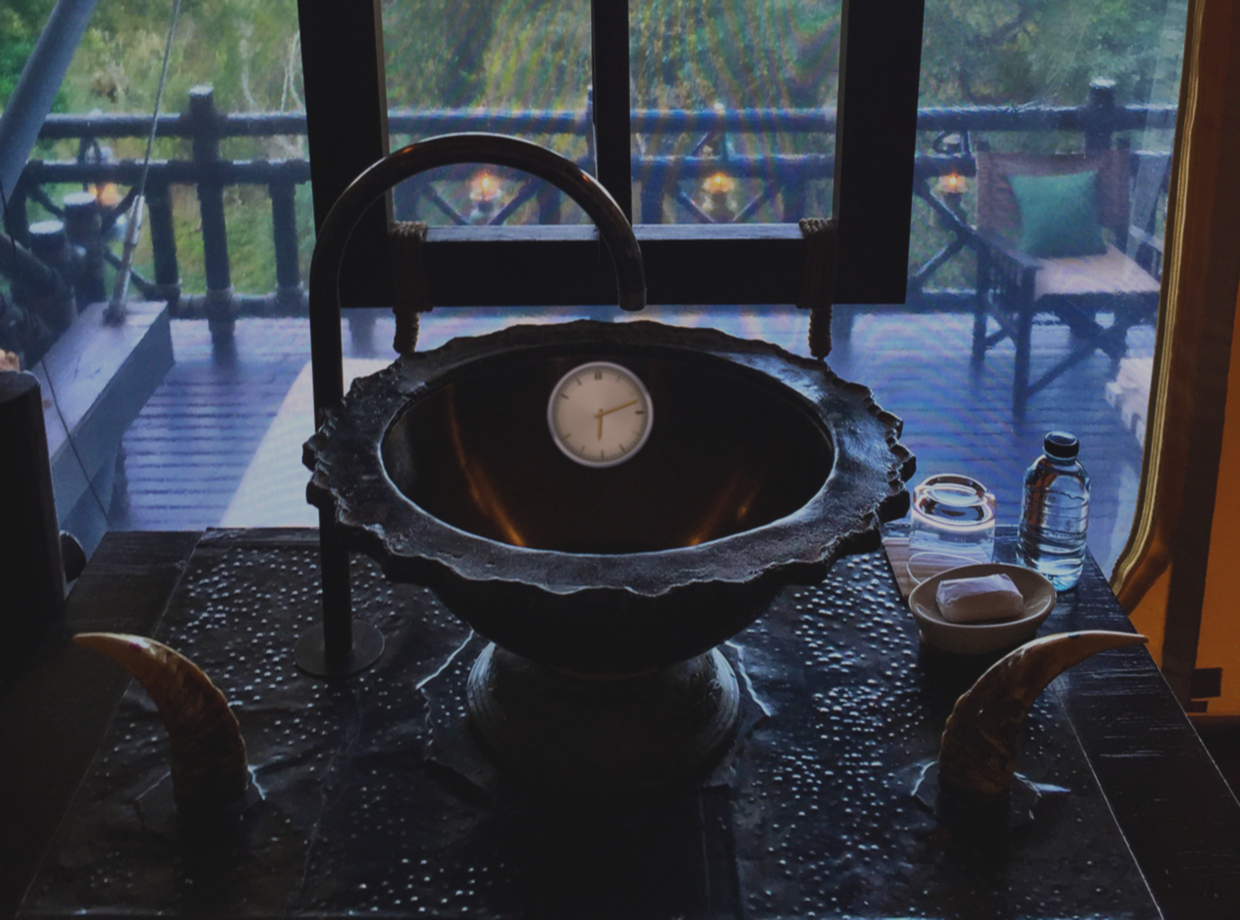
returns {"hour": 6, "minute": 12}
